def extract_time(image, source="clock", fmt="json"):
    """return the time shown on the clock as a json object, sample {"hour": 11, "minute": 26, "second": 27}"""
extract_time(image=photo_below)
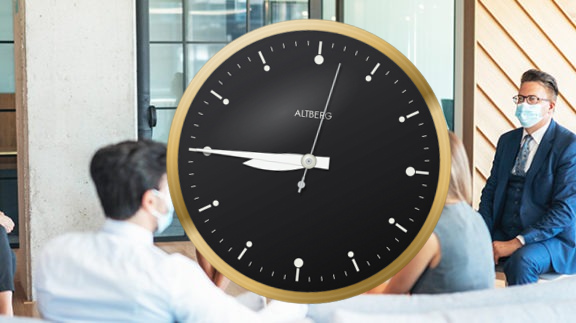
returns {"hour": 8, "minute": 45, "second": 2}
